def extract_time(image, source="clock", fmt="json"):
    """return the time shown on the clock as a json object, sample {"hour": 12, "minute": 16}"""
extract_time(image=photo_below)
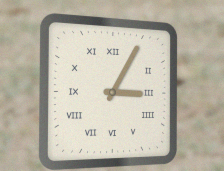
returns {"hour": 3, "minute": 5}
